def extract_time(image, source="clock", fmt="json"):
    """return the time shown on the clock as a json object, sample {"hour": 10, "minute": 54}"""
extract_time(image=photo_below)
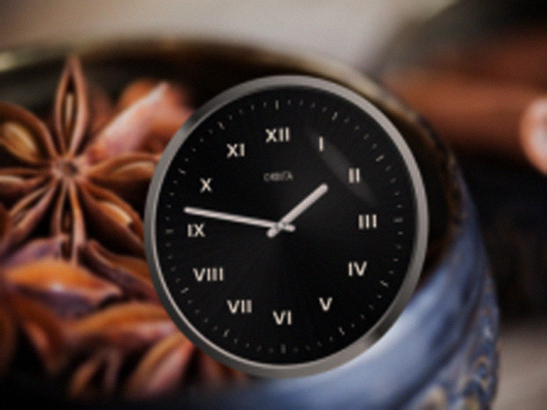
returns {"hour": 1, "minute": 47}
